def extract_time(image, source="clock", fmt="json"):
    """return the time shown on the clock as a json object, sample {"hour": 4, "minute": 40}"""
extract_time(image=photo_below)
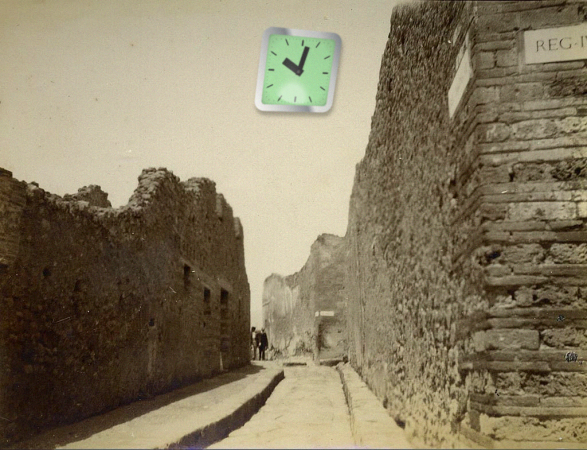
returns {"hour": 10, "minute": 2}
